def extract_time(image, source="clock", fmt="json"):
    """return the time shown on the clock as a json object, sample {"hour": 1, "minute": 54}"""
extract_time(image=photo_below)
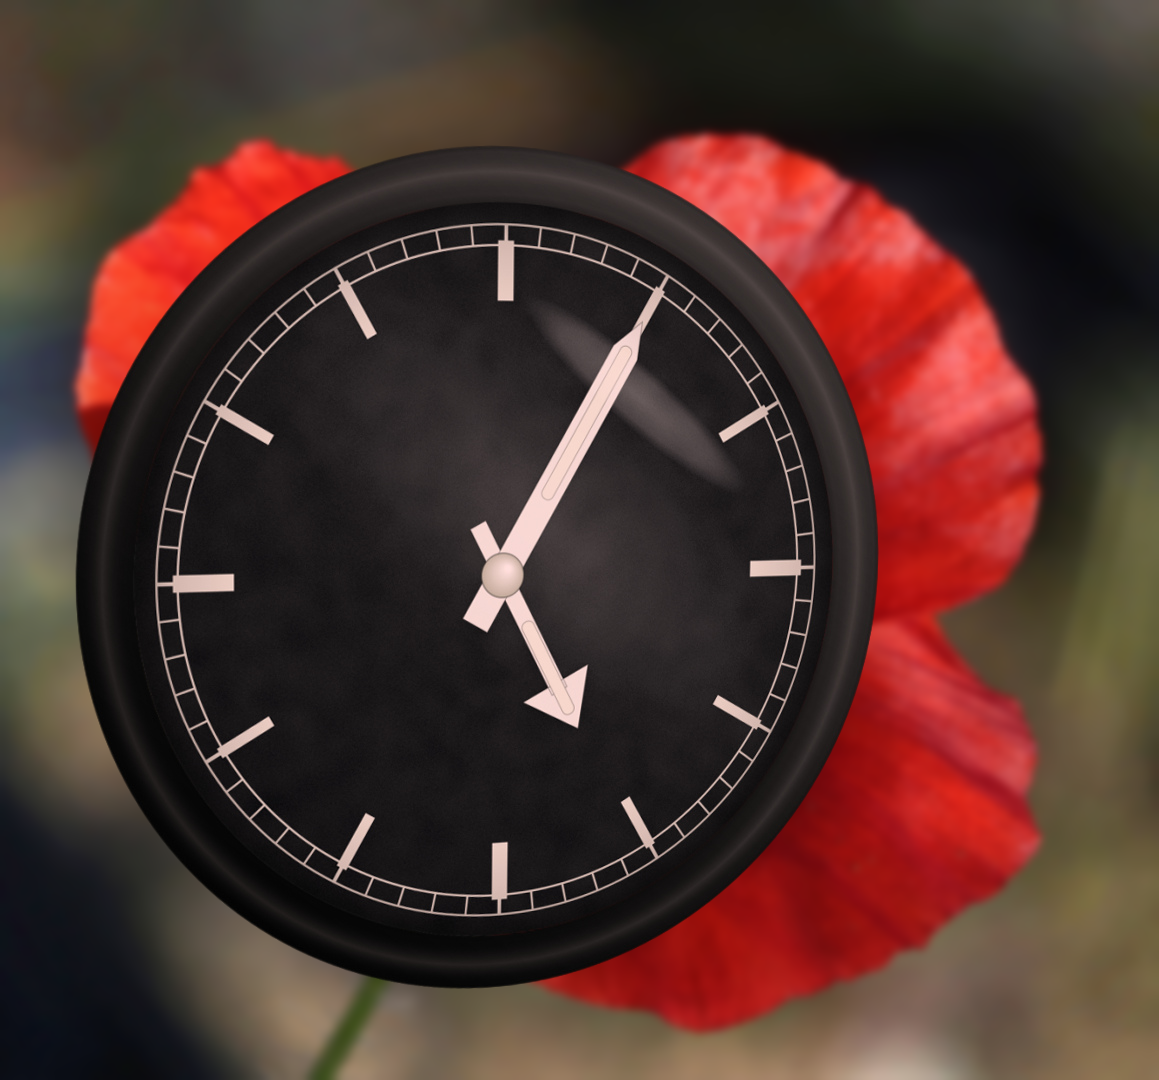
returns {"hour": 5, "minute": 5}
